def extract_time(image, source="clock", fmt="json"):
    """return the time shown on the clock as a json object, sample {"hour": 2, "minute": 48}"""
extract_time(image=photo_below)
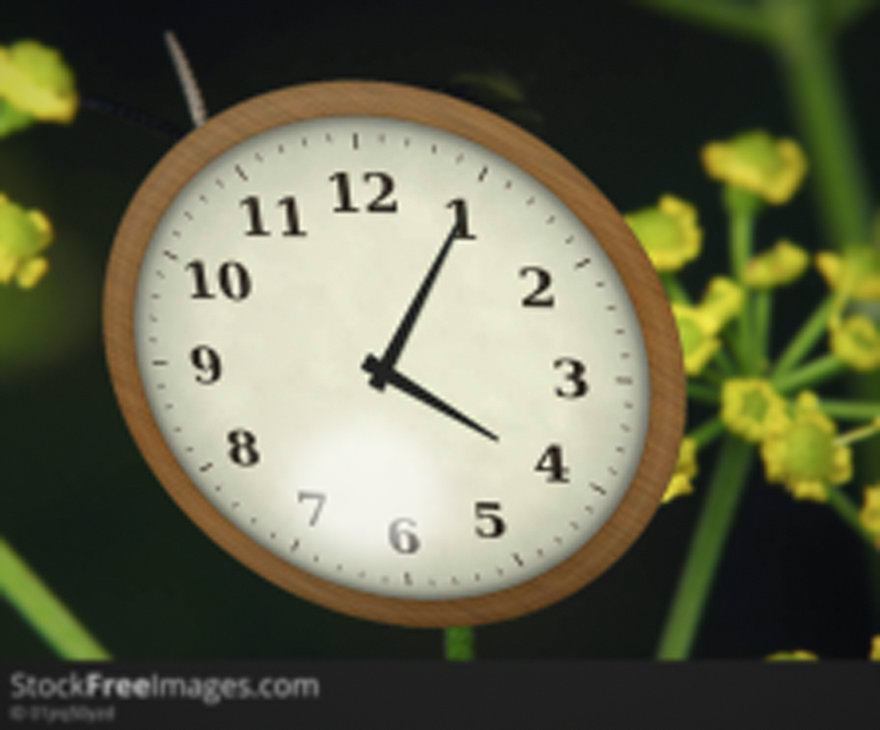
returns {"hour": 4, "minute": 5}
